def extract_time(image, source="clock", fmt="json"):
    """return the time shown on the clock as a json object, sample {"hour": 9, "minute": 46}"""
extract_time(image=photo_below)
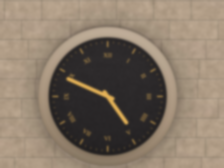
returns {"hour": 4, "minute": 49}
